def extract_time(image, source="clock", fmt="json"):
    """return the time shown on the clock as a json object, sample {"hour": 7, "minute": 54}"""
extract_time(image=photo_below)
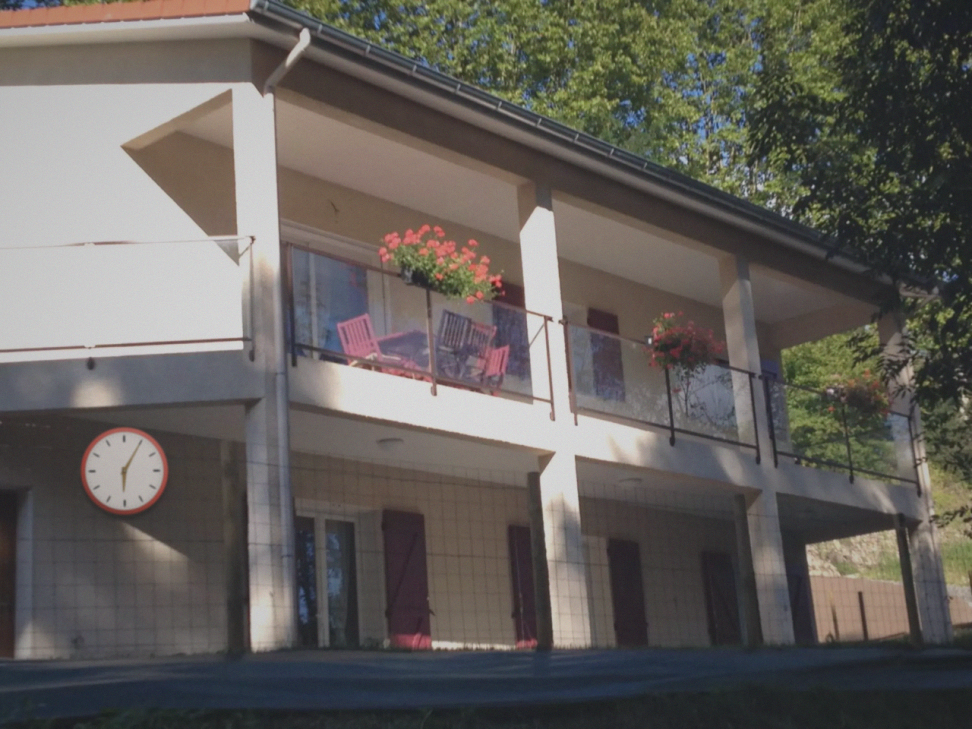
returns {"hour": 6, "minute": 5}
